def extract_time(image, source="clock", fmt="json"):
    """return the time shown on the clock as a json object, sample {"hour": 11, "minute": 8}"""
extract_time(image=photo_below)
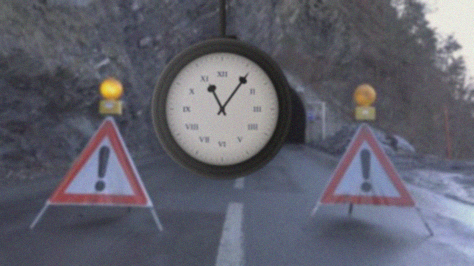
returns {"hour": 11, "minute": 6}
